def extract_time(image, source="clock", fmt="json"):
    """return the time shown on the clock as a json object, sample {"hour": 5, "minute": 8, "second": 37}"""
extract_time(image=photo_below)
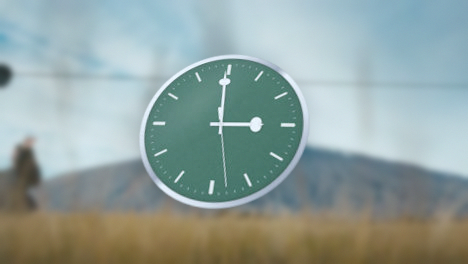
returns {"hour": 2, "minute": 59, "second": 28}
